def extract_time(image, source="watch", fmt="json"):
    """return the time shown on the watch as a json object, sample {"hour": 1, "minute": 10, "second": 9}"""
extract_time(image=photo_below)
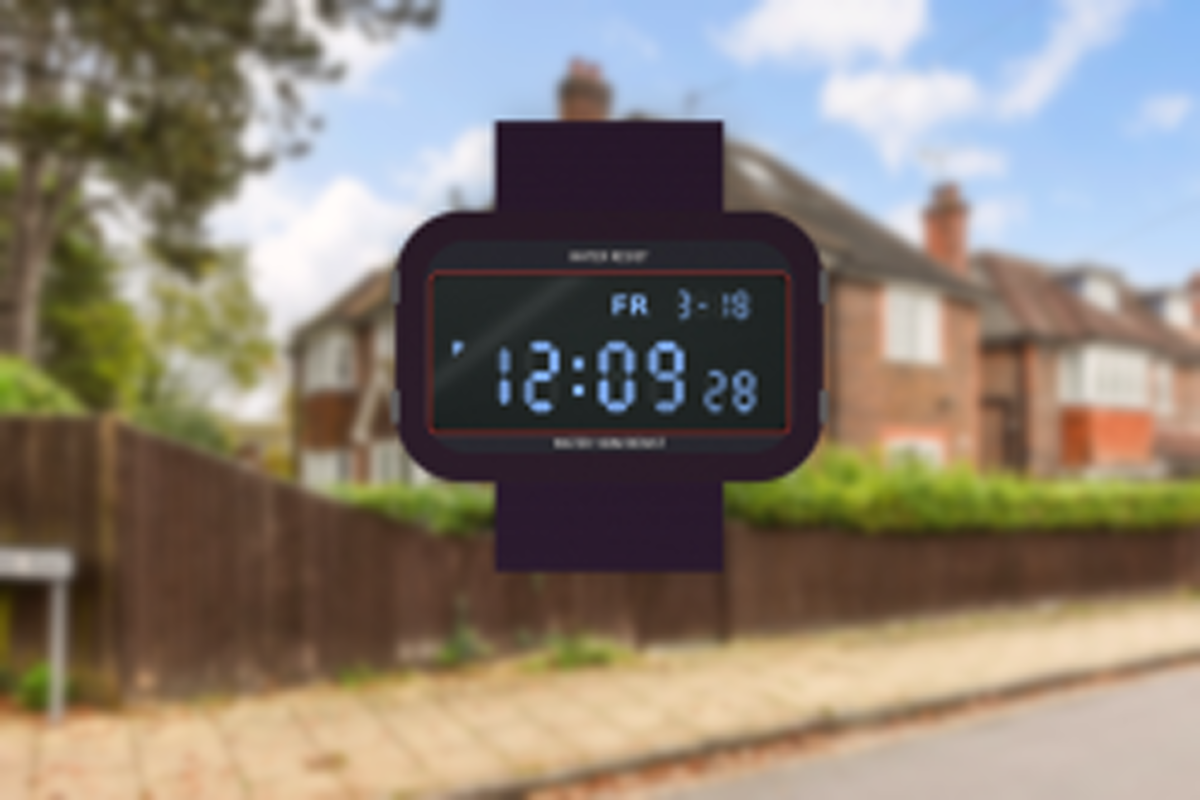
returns {"hour": 12, "minute": 9, "second": 28}
